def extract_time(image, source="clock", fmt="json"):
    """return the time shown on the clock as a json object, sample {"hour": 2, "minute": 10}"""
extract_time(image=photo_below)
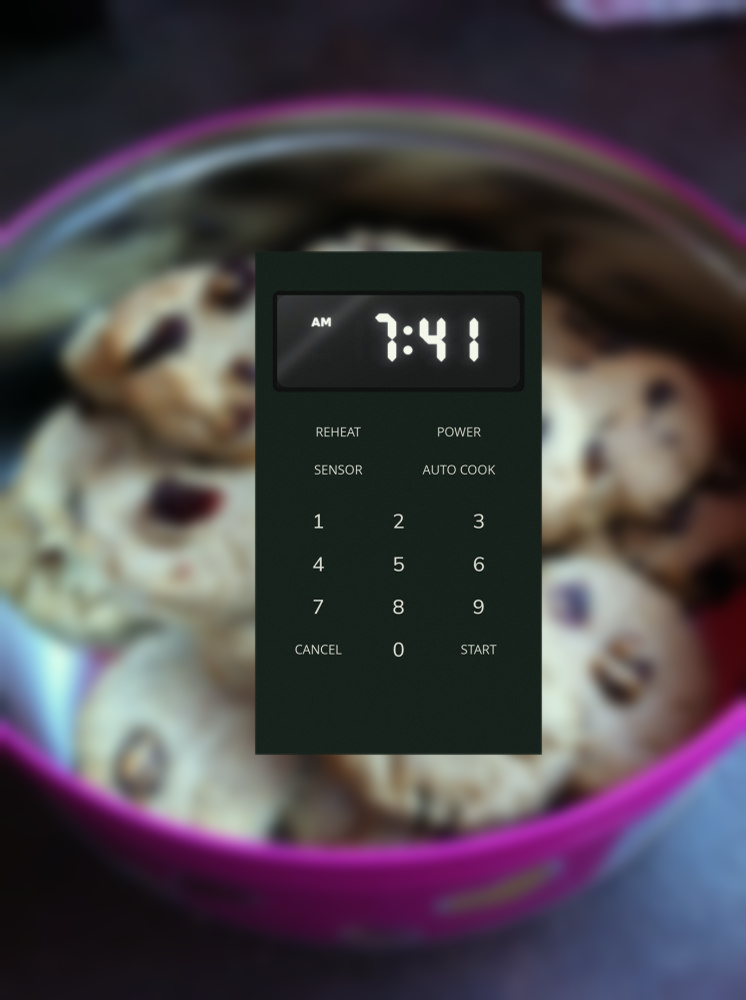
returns {"hour": 7, "minute": 41}
